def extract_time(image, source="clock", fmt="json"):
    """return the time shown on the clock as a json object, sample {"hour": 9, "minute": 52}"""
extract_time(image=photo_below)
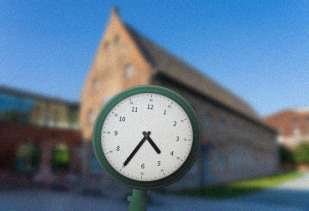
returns {"hour": 4, "minute": 35}
